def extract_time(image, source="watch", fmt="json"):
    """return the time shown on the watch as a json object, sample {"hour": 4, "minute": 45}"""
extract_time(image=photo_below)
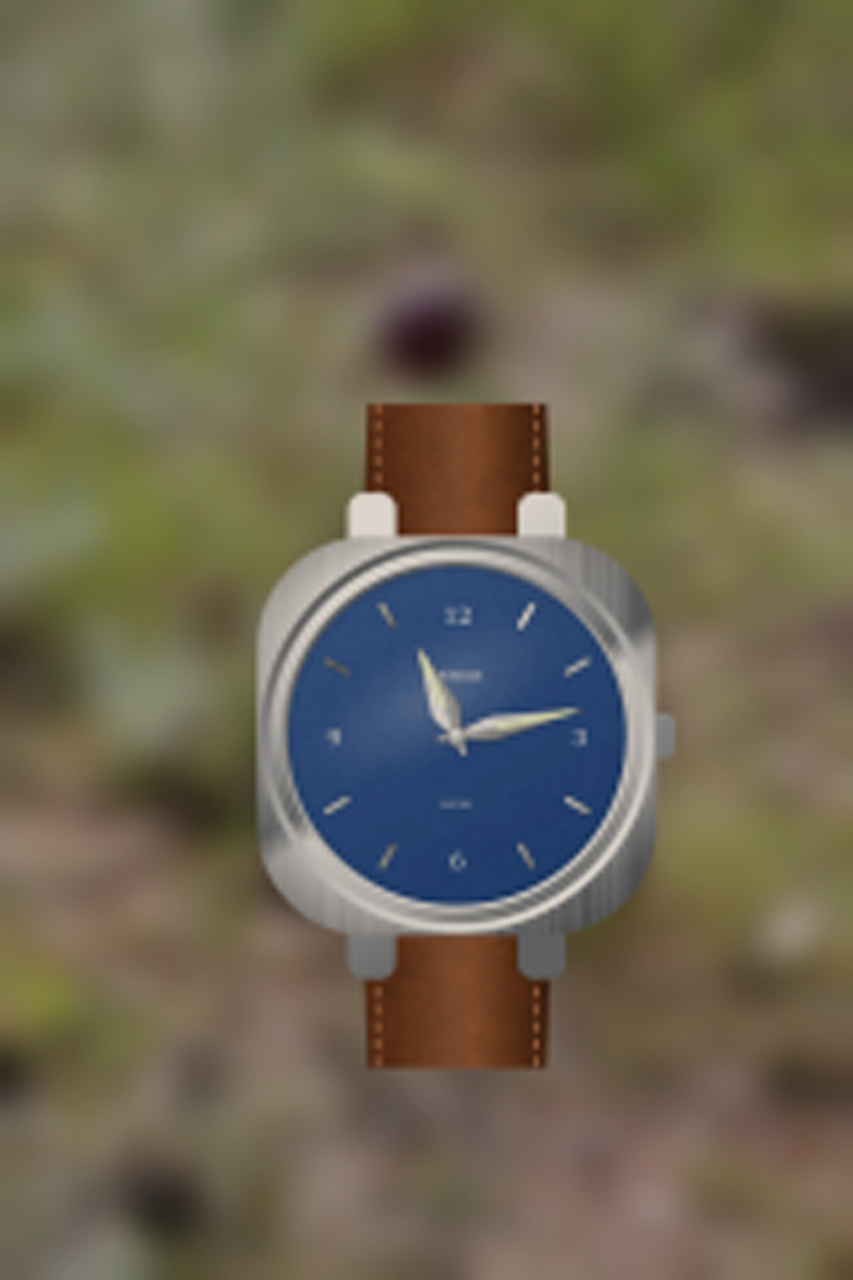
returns {"hour": 11, "minute": 13}
